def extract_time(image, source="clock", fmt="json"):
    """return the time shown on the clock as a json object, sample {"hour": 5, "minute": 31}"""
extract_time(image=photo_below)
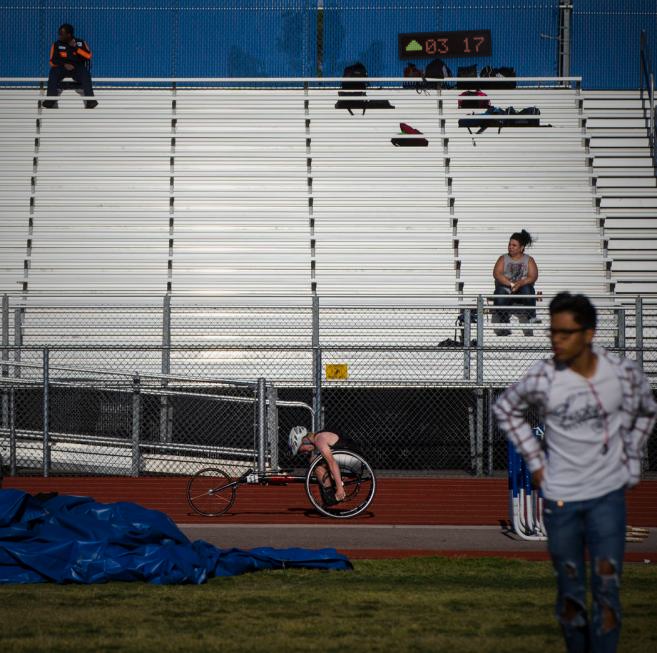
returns {"hour": 3, "minute": 17}
